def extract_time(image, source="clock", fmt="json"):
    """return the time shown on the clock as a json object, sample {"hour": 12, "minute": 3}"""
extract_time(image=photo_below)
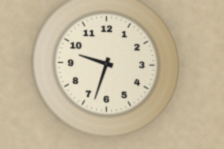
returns {"hour": 9, "minute": 33}
